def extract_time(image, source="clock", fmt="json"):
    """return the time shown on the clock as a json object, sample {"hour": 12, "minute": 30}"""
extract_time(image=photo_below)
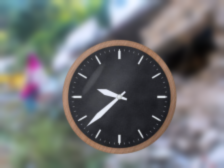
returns {"hour": 9, "minute": 38}
